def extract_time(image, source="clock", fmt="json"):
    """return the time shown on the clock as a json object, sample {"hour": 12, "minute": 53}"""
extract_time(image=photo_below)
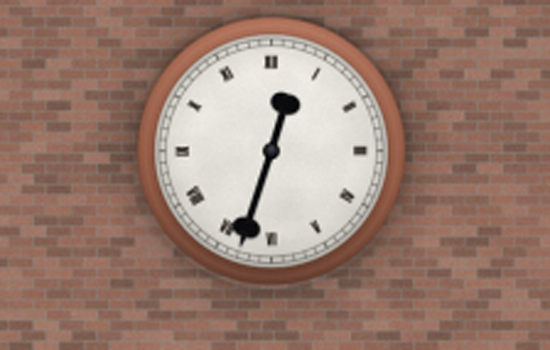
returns {"hour": 12, "minute": 33}
